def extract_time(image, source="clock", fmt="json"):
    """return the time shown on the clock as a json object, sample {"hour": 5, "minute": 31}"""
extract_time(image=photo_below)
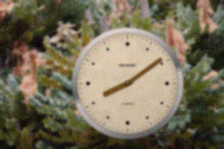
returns {"hour": 8, "minute": 9}
